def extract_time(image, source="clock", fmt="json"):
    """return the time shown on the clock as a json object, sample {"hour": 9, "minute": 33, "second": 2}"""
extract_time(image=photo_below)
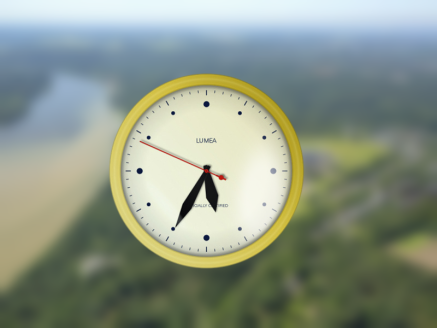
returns {"hour": 5, "minute": 34, "second": 49}
